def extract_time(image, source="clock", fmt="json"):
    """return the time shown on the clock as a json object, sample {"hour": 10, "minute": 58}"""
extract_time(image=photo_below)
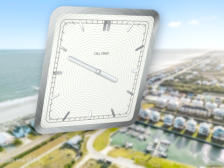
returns {"hour": 3, "minute": 49}
